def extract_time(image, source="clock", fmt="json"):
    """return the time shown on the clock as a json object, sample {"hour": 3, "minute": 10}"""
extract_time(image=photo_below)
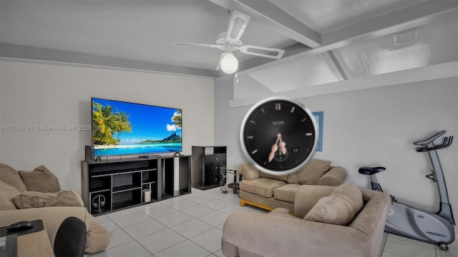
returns {"hour": 5, "minute": 34}
